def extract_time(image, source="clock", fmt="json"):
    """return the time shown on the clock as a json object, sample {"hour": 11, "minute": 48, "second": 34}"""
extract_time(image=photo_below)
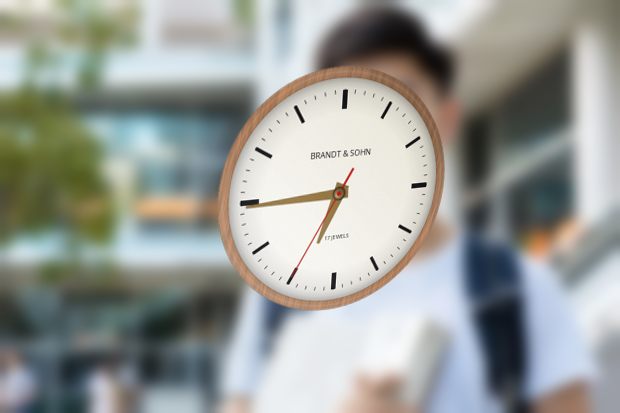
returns {"hour": 6, "minute": 44, "second": 35}
